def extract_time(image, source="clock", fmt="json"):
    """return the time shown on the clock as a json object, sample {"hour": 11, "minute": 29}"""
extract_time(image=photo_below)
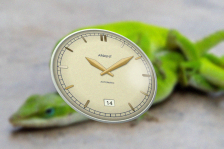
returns {"hour": 10, "minute": 9}
